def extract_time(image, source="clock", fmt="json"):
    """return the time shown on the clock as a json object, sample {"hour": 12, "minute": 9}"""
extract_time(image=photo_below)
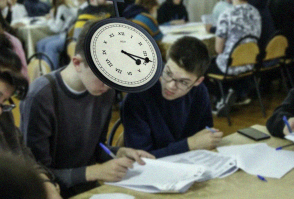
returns {"hour": 4, "minute": 18}
